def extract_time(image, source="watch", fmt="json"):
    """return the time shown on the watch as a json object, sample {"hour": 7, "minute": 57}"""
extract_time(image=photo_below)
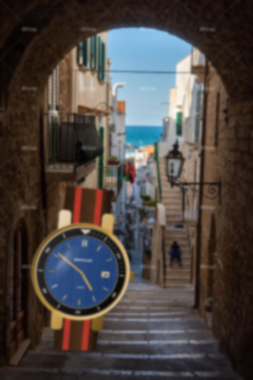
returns {"hour": 4, "minute": 51}
